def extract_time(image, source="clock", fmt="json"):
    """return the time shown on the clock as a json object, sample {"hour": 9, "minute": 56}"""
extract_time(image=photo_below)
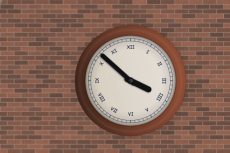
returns {"hour": 3, "minute": 52}
